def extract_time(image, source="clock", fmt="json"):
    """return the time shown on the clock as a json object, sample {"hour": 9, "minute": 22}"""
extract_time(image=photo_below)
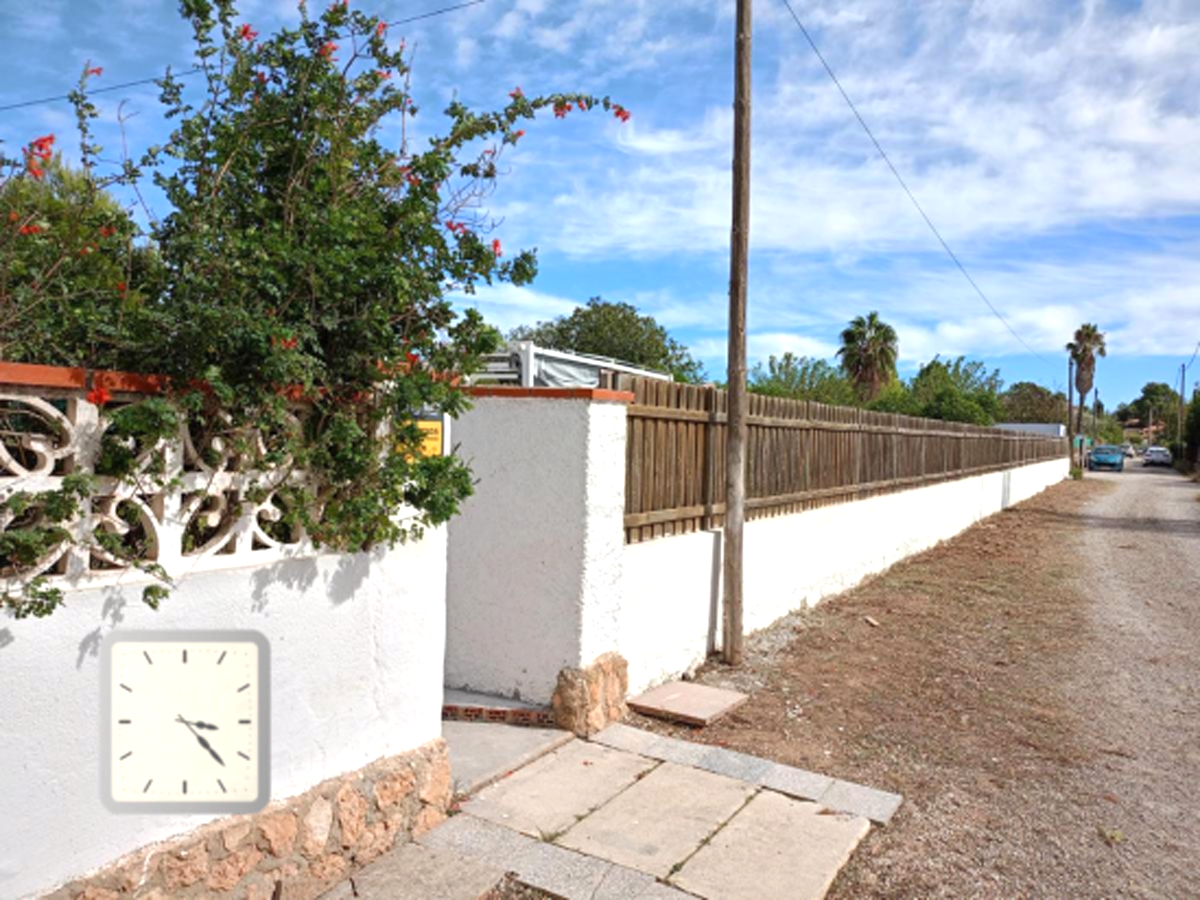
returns {"hour": 3, "minute": 23}
